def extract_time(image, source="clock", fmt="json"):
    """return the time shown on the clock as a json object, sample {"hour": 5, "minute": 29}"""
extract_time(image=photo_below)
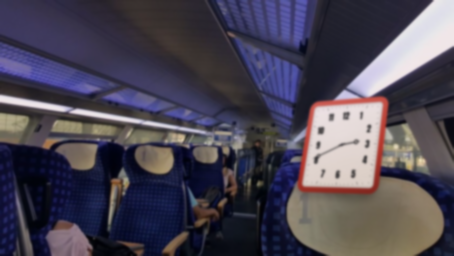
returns {"hour": 2, "minute": 41}
